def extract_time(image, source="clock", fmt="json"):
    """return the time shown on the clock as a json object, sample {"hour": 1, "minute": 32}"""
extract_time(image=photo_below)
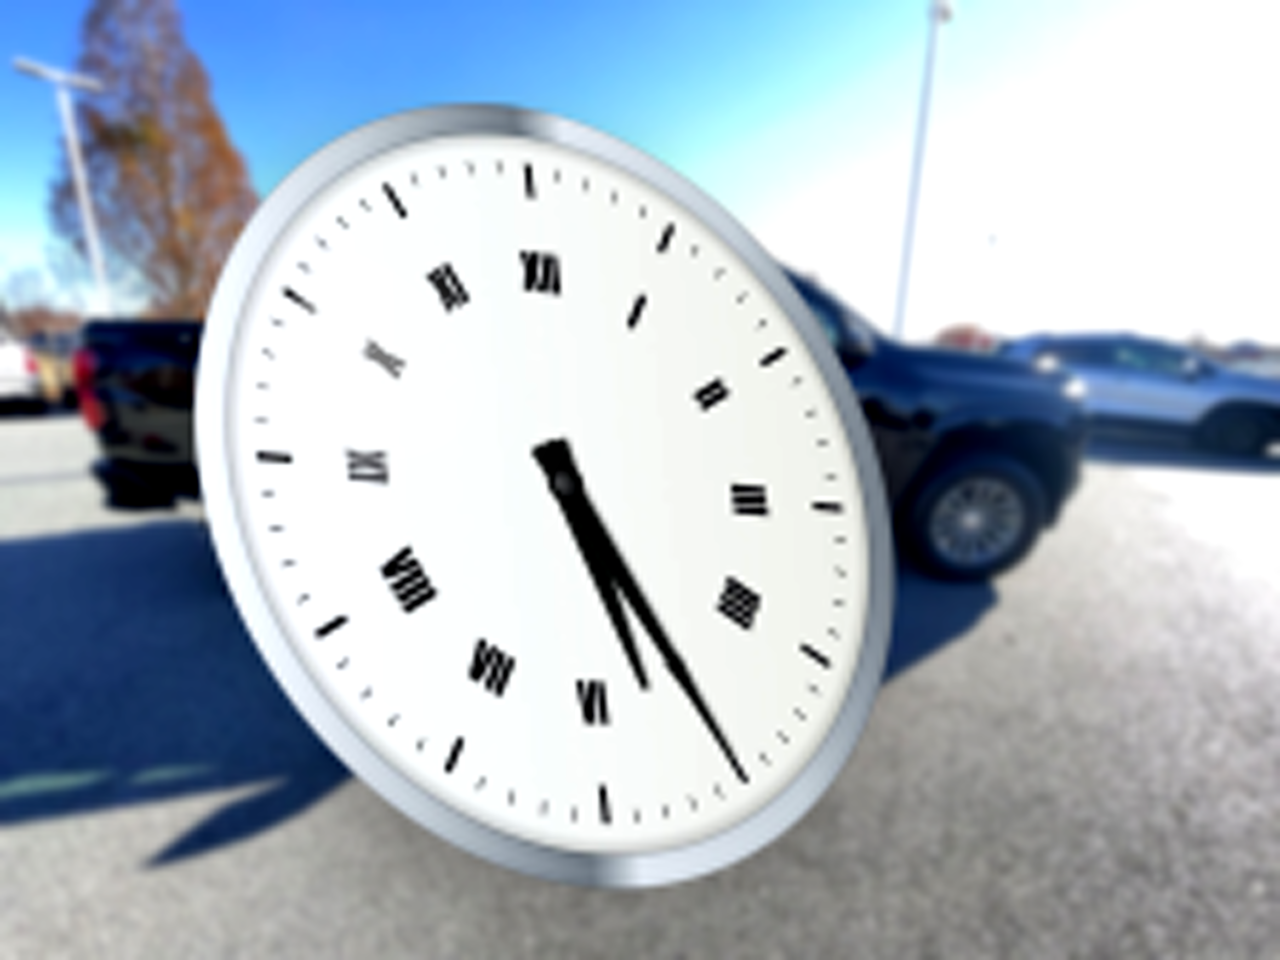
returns {"hour": 5, "minute": 25}
